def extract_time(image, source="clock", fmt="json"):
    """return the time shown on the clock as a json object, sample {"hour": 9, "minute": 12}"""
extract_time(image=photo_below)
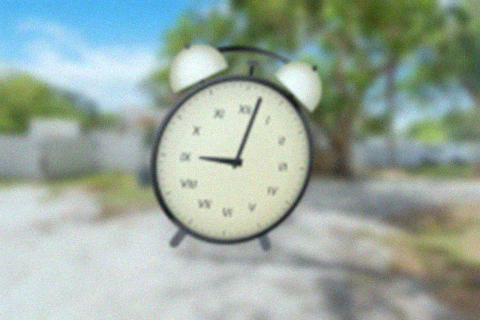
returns {"hour": 9, "minute": 2}
